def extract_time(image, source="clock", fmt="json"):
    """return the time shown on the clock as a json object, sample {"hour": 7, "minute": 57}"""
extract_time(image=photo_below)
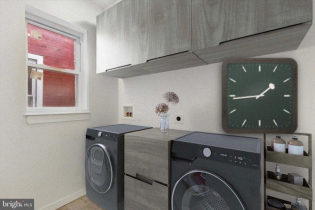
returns {"hour": 1, "minute": 44}
